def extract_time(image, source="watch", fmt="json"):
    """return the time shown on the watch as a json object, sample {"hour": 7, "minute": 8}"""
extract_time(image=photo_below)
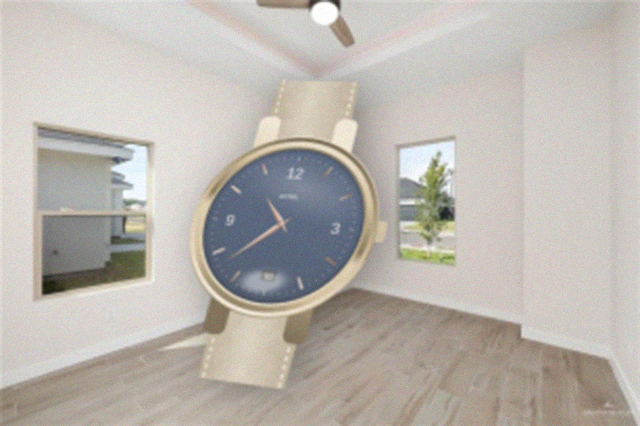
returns {"hour": 10, "minute": 38}
